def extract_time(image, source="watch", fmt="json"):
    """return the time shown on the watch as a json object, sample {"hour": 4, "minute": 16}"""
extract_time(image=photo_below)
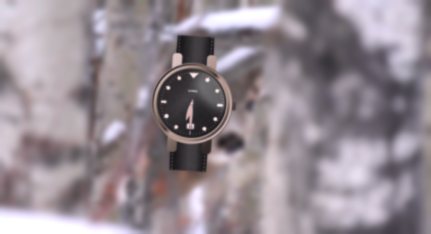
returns {"hour": 6, "minute": 30}
